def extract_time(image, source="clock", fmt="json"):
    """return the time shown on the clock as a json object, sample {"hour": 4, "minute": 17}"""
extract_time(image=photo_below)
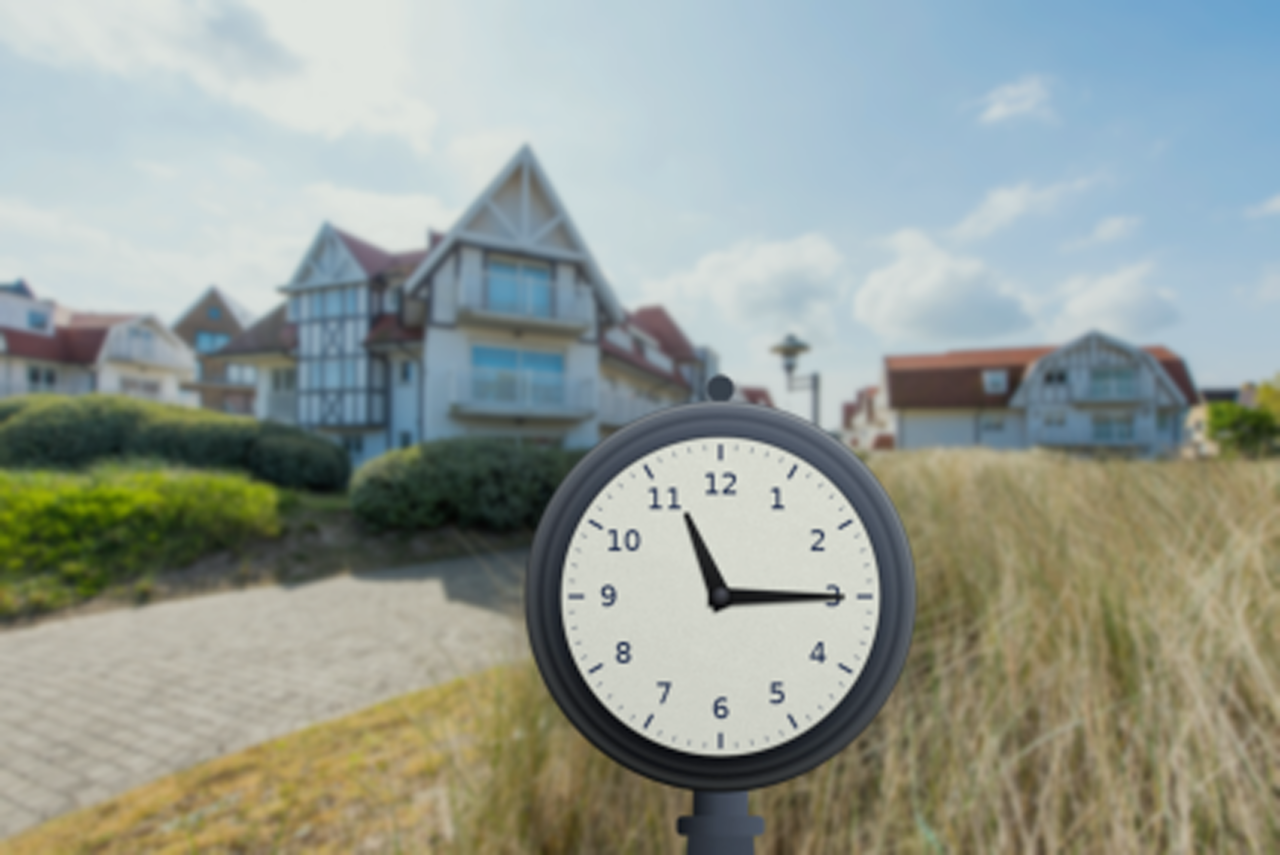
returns {"hour": 11, "minute": 15}
